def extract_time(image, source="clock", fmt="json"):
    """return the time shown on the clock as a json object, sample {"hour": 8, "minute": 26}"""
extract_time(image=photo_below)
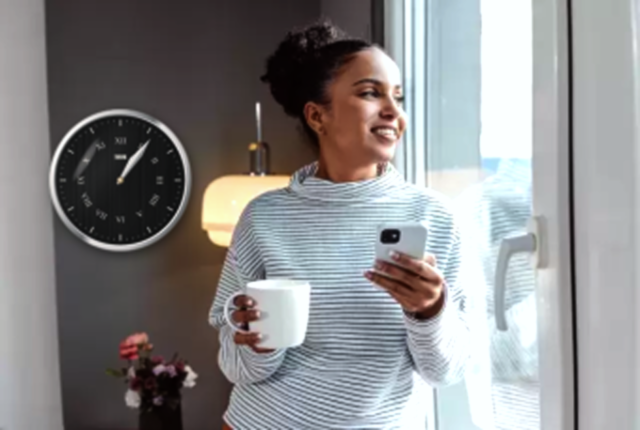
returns {"hour": 1, "minute": 6}
